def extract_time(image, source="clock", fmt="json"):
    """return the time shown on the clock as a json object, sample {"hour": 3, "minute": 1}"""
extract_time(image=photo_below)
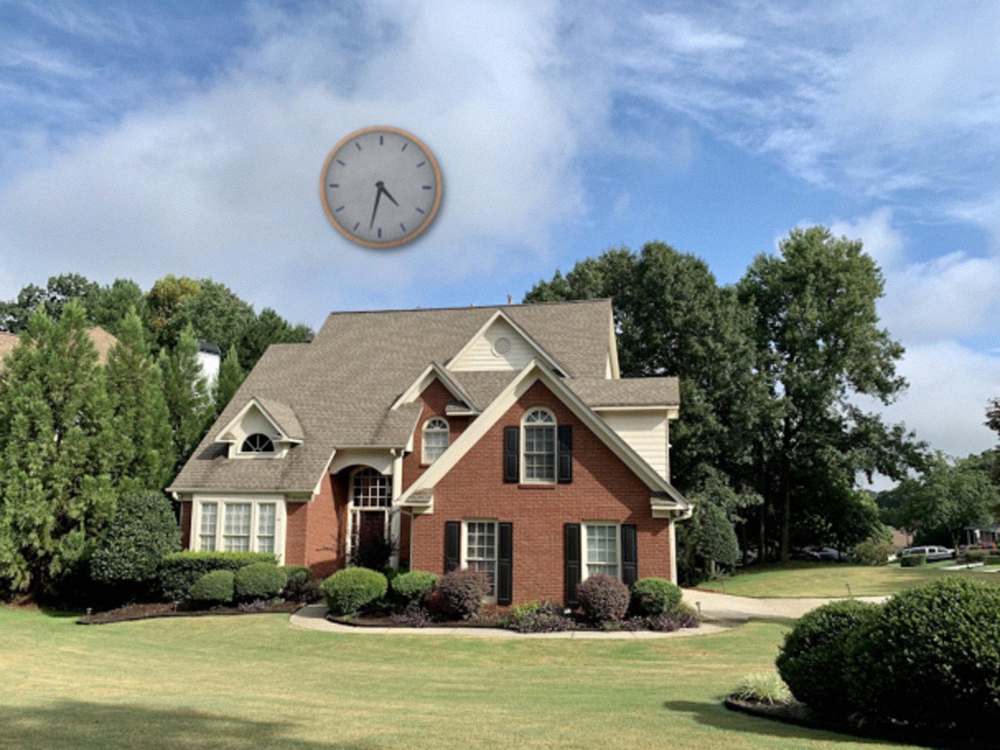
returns {"hour": 4, "minute": 32}
